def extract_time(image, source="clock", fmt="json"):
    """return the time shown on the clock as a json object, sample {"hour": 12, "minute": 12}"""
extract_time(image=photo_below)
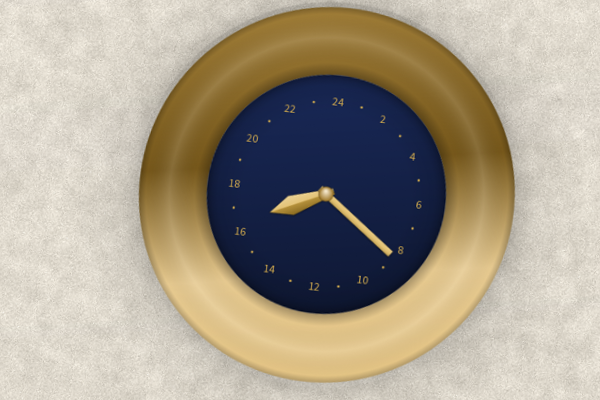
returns {"hour": 16, "minute": 21}
